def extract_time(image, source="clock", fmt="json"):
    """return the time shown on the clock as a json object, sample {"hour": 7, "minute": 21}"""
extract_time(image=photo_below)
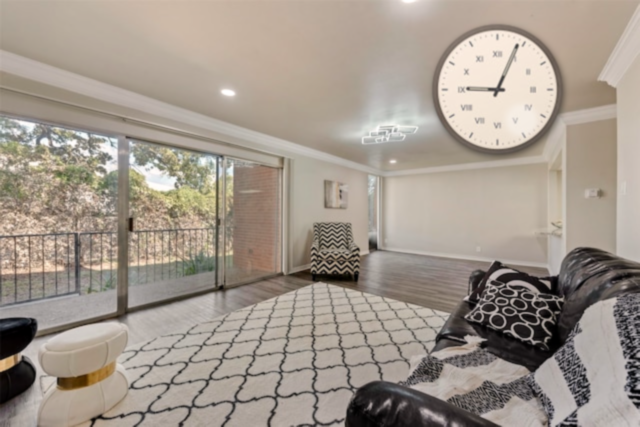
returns {"hour": 9, "minute": 4}
